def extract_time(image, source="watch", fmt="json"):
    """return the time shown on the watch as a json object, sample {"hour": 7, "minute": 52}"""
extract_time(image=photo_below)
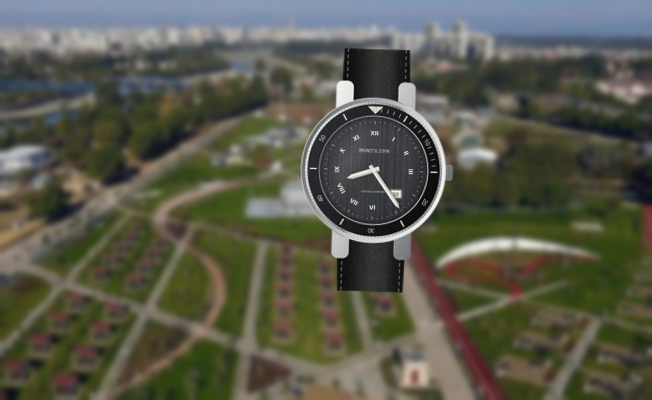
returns {"hour": 8, "minute": 24}
